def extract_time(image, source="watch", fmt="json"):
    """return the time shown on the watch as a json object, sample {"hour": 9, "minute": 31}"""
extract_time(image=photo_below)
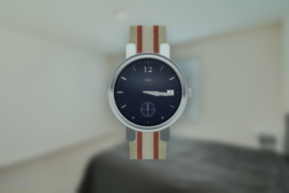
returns {"hour": 3, "minute": 16}
